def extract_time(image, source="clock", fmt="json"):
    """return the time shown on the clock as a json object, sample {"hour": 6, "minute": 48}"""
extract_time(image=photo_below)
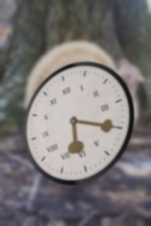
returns {"hour": 6, "minute": 20}
